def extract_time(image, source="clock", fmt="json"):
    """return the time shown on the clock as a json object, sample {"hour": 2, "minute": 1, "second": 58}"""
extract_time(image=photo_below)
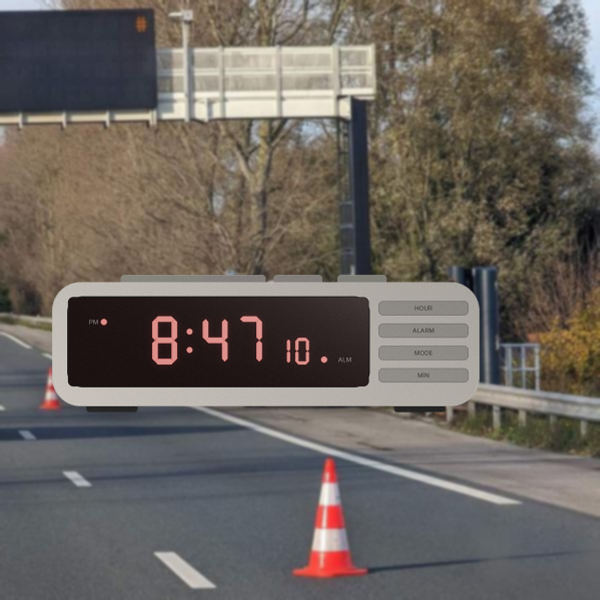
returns {"hour": 8, "minute": 47, "second": 10}
